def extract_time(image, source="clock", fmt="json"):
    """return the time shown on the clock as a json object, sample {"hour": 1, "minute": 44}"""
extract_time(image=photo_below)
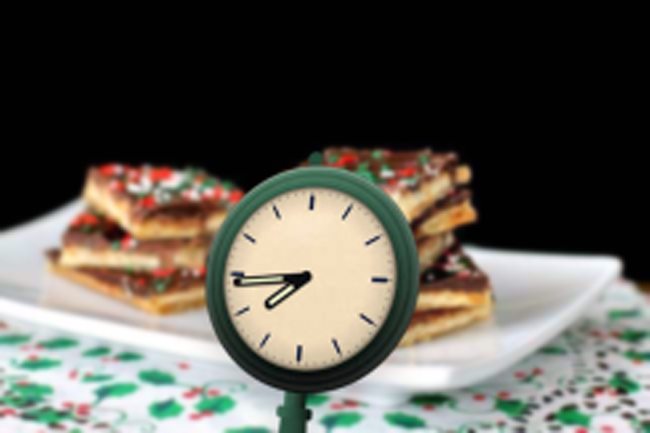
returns {"hour": 7, "minute": 44}
